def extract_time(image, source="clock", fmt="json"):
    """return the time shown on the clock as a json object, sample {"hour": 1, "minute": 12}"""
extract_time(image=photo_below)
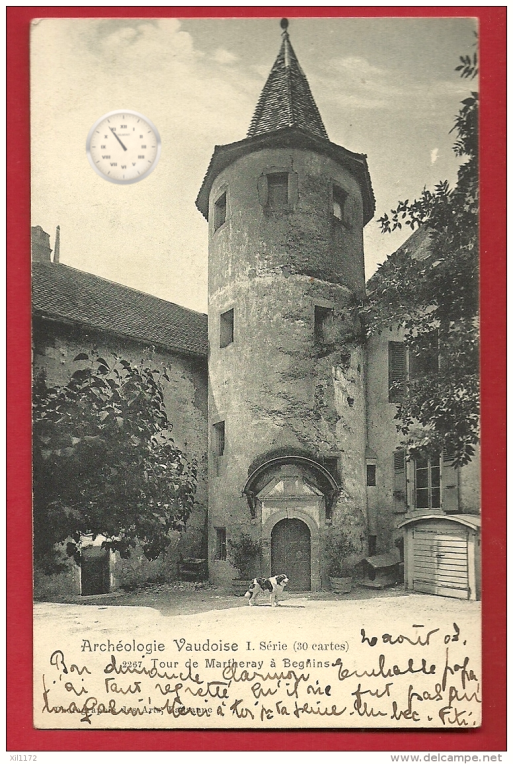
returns {"hour": 10, "minute": 54}
